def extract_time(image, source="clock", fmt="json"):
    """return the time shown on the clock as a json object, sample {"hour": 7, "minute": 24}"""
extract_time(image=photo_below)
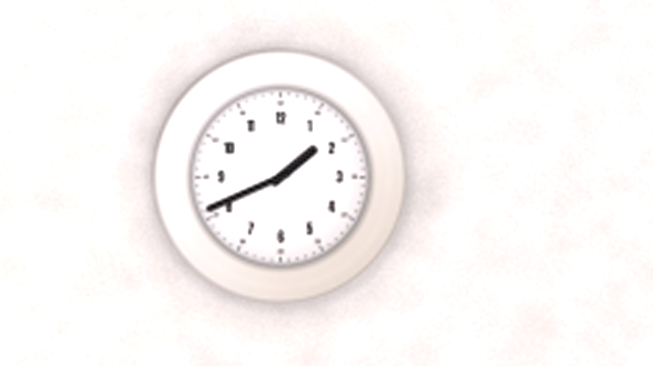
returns {"hour": 1, "minute": 41}
